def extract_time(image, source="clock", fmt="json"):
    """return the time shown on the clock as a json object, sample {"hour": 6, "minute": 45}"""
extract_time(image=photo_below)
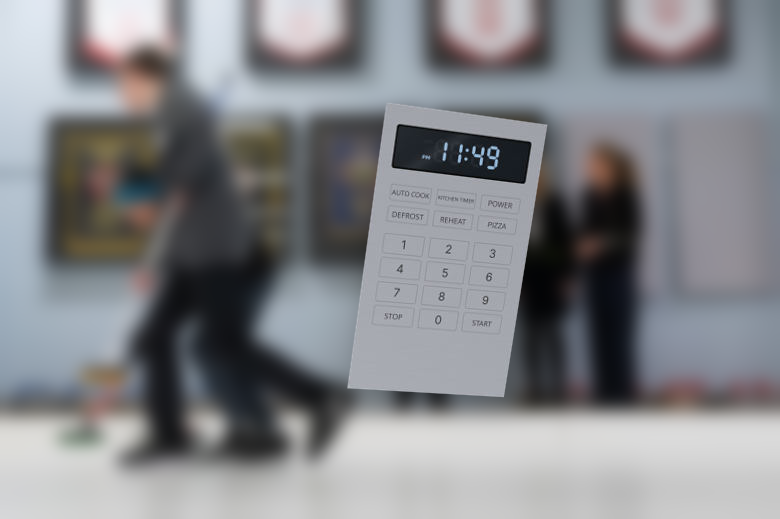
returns {"hour": 11, "minute": 49}
